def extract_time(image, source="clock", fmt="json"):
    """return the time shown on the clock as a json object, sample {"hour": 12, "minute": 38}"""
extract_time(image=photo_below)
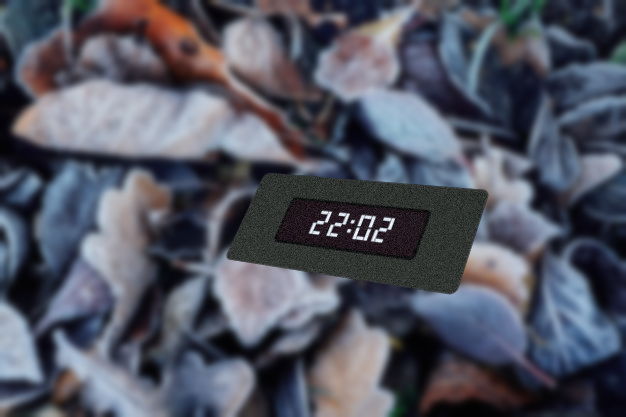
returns {"hour": 22, "minute": 2}
